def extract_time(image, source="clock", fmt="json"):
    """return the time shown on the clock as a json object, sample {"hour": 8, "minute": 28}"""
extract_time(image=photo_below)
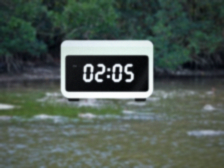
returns {"hour": 2, "minute": 5}
